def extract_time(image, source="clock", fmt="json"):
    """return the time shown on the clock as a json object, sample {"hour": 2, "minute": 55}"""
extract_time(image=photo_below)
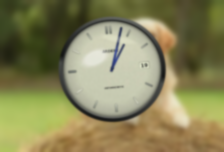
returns {"hour": 1, "minute": 3}
